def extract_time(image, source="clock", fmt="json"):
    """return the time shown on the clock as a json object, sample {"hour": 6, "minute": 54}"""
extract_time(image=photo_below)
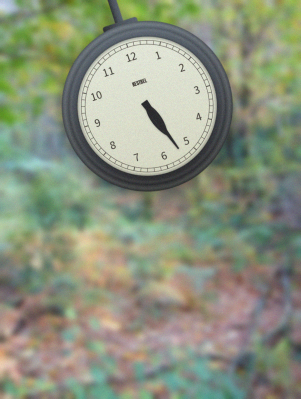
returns {"hour": 5, "minute": 27}
